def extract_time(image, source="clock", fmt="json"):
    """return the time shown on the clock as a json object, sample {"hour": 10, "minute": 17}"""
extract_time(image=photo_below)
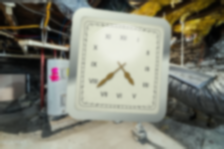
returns {"hour": 4, "minute": 38}
